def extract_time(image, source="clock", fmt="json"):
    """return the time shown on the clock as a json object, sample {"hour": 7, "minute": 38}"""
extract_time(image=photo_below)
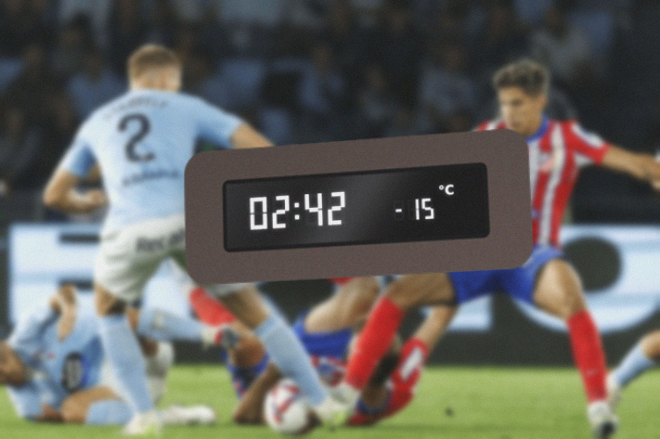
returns {"hour": 2, "minute": 42}
